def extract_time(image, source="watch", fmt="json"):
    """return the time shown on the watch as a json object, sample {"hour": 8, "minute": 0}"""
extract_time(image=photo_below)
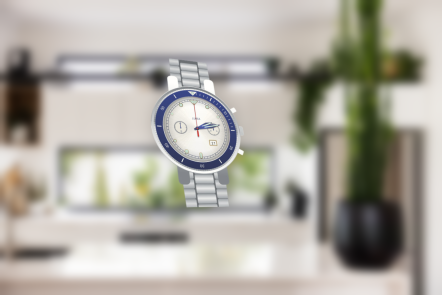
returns {"hour": 2, "minute": 13}
